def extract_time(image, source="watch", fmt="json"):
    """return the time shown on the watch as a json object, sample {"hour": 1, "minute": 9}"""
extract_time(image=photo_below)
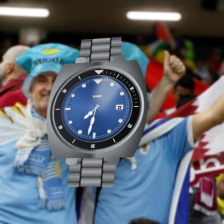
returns {"hour": 7, "minute": 32}
